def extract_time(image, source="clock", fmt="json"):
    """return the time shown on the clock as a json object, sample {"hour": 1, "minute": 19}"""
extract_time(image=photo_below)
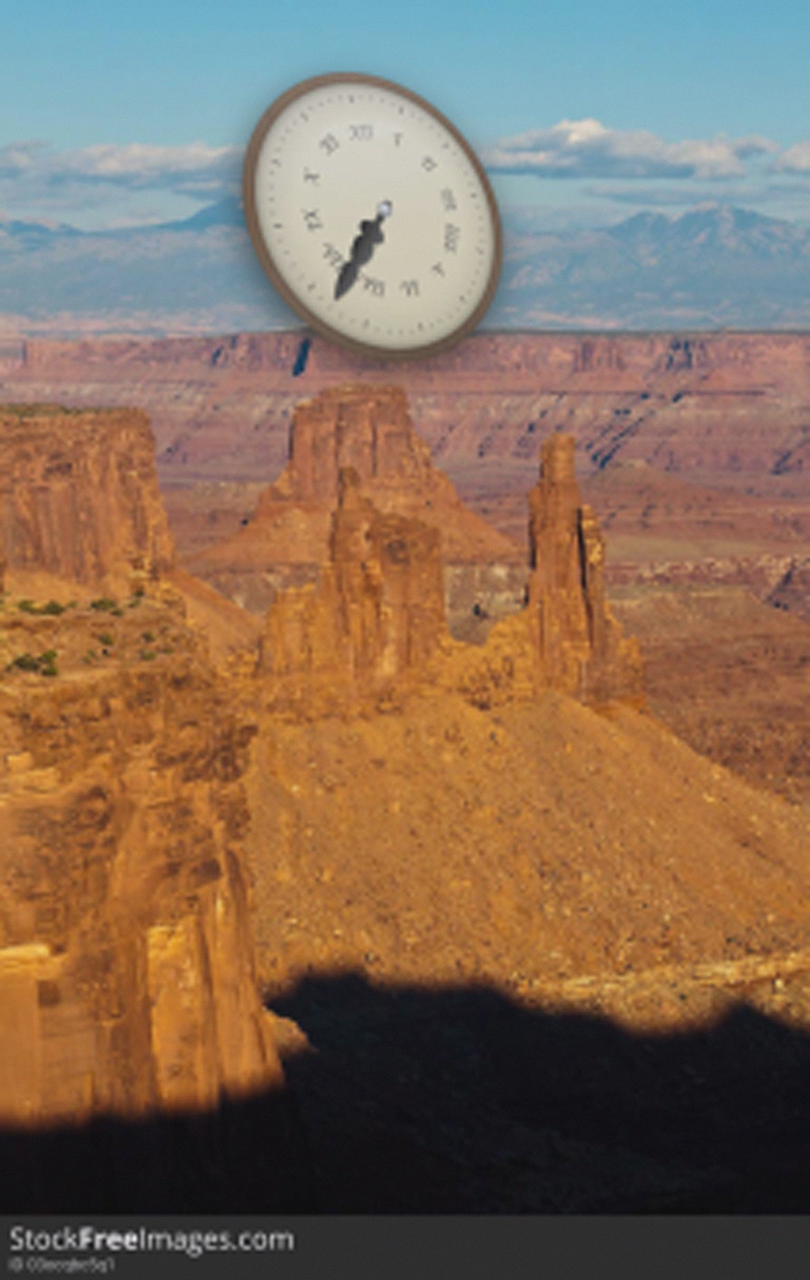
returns {"hour": 7, "minute": 38}
